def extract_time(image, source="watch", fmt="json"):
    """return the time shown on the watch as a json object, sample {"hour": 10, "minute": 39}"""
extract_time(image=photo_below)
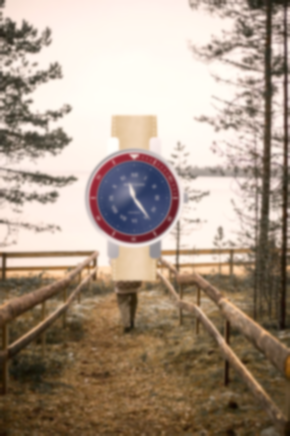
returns {"hour": 11, "minute": 24}
